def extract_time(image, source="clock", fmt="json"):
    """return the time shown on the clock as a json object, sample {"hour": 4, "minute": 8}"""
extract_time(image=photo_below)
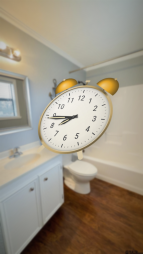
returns {"hour": 7, "minute": 44}
